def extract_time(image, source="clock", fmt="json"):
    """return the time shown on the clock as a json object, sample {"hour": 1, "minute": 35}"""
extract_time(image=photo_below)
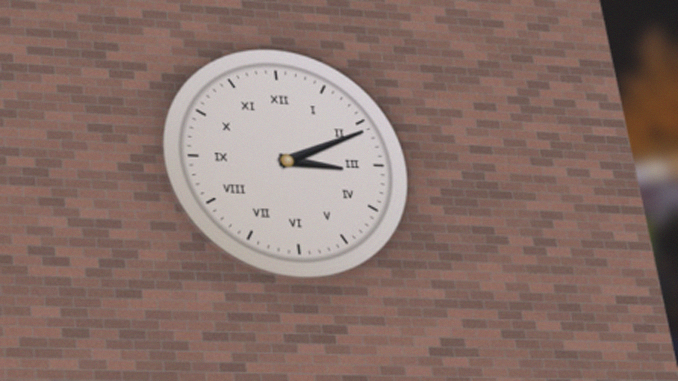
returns {"hour": 3, "minute": 11}
